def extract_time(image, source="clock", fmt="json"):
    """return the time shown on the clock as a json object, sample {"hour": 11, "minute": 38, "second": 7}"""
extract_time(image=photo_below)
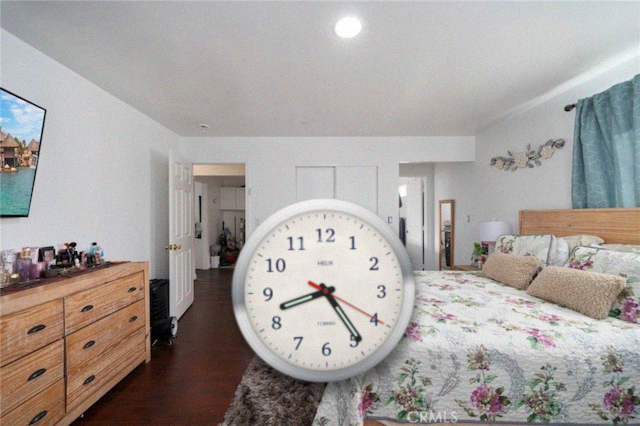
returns {"hour": 8, "minute": 24, "second": 20}
